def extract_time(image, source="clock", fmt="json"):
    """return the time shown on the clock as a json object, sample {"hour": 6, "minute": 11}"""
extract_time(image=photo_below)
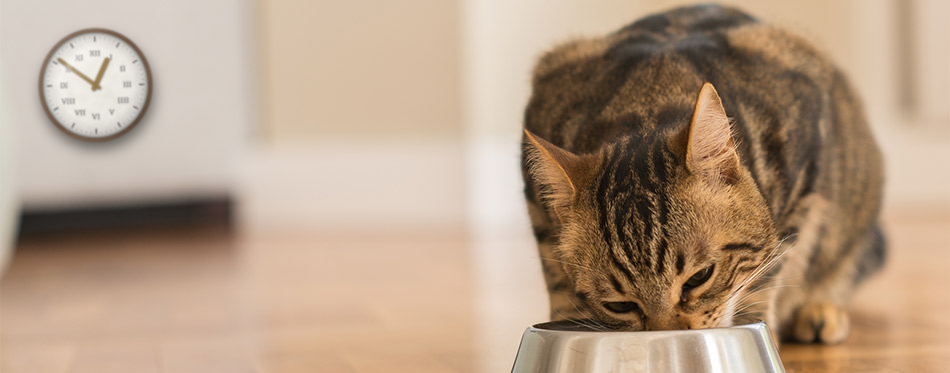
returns {"hour": 12, "minute": 51}
